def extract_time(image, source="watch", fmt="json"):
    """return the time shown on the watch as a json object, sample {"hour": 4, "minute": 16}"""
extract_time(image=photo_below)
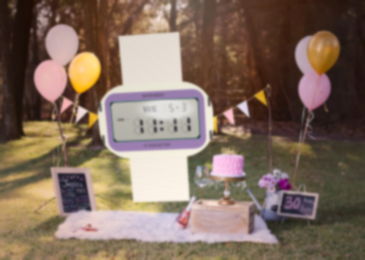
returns {"hour": 11, "minute": 11}
